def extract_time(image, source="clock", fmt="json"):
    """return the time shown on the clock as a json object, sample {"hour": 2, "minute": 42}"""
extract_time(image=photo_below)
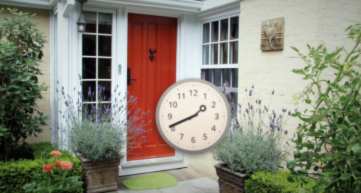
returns {"hour": 1, "minute": 41}
